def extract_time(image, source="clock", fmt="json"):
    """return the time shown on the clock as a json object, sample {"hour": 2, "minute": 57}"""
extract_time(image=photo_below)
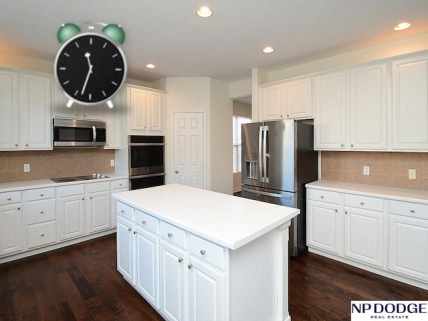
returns {"hour": 11, "minute": 33}
